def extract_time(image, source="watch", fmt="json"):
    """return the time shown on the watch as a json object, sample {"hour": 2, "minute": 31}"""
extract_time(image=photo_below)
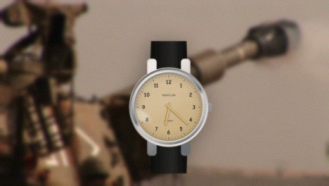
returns {"hour": 6, "minute": 22}
